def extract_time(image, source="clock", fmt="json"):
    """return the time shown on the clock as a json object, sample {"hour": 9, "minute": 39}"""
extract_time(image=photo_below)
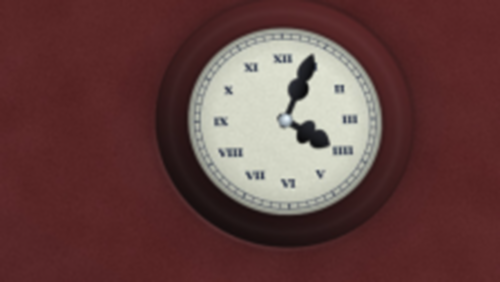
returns {"hour": 4, "minute": 4}
